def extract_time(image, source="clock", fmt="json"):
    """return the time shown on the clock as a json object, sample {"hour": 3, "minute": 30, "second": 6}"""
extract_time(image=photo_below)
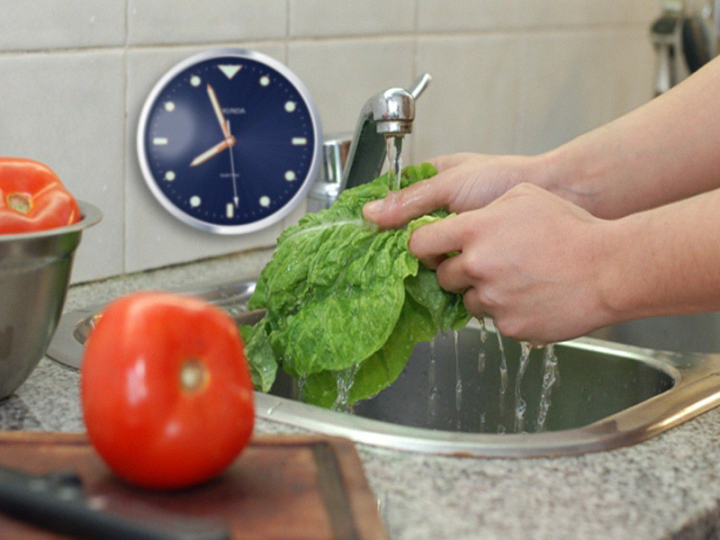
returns {"hour": 7, "minute": 56, "second": 29}
